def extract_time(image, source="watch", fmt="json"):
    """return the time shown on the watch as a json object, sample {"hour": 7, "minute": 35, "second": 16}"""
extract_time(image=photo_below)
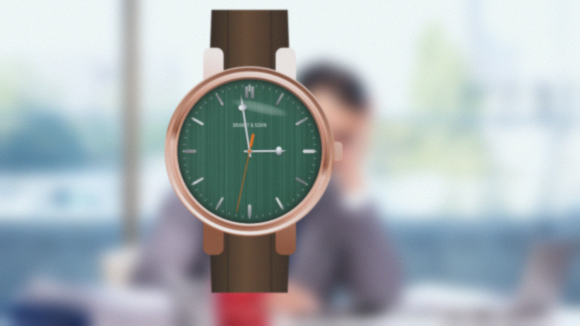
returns {"hour": 2, "minute": 58, "second": 32}
